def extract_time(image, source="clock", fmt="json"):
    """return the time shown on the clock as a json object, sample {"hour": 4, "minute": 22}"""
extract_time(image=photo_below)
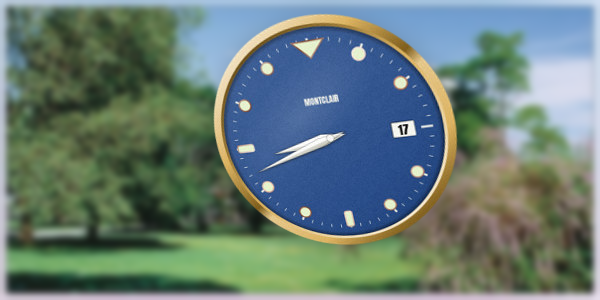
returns {"hour": 8, "minute": 42}
